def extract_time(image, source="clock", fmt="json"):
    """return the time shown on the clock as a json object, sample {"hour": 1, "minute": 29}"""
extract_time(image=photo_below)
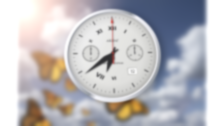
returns {"hour": 6, "minute": 39}
